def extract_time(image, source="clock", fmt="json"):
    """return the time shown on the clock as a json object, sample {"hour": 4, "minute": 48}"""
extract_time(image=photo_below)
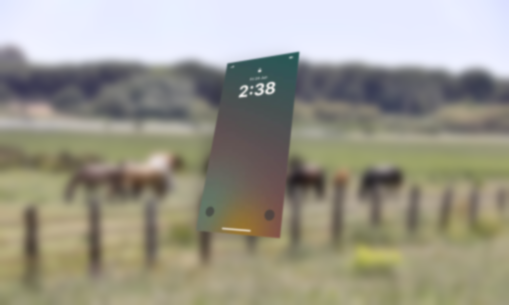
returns {"hour": 2, "minute": 38}
